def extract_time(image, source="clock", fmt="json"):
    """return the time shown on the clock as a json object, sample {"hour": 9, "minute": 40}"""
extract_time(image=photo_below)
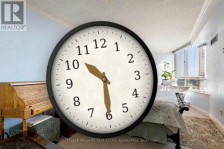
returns {"hour": 10, "minute": 30}
